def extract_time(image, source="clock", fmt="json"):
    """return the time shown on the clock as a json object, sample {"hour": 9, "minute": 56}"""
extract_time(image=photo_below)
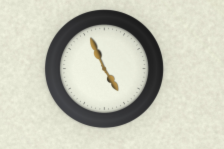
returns {"hour": 4, "minute": 56}
